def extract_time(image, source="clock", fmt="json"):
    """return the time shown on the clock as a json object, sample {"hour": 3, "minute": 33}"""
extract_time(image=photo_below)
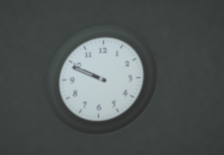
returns {"hour": 9, "minute": 49}
